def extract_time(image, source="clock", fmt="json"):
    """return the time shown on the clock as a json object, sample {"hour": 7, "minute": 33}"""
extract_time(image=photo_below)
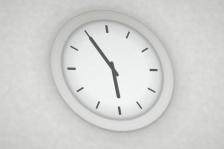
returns {"hour": 5, "minute": 55}
